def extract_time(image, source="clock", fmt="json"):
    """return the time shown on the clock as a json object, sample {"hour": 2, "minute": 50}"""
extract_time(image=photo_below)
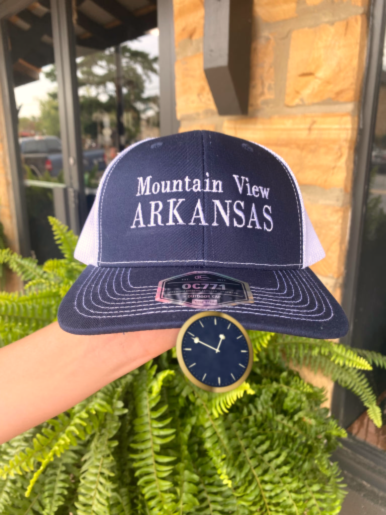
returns {"hour": 12, "minute": 49}
